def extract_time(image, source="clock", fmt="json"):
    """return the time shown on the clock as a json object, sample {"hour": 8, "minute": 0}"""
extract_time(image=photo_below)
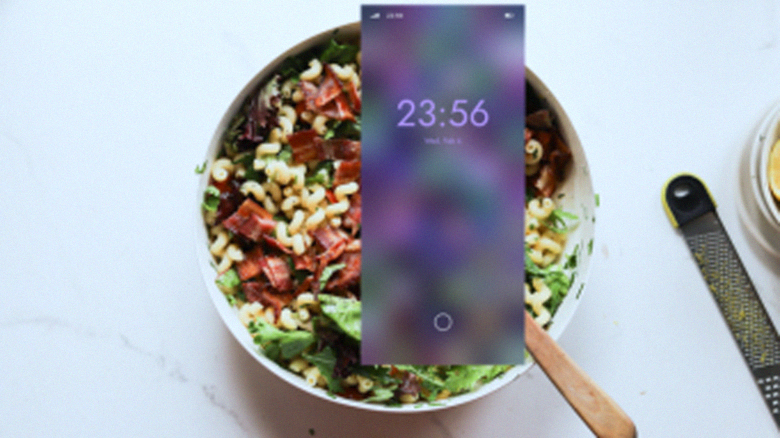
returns {"hour": 23, "minute": 56}
